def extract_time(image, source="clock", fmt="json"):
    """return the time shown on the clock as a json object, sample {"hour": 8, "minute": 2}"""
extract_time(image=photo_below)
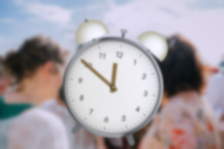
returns {"hour": 11, "minute": 50}
